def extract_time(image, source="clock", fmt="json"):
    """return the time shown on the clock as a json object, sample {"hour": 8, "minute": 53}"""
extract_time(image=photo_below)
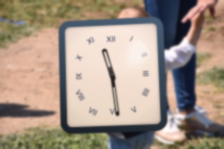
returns {"hour": 11, "minute": 29}
